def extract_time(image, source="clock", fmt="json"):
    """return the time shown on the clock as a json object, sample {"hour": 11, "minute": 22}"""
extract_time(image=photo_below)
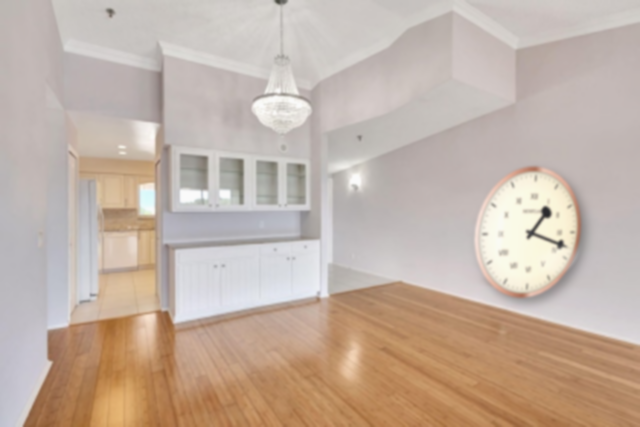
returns {"hour": 1, "minute": 18}
